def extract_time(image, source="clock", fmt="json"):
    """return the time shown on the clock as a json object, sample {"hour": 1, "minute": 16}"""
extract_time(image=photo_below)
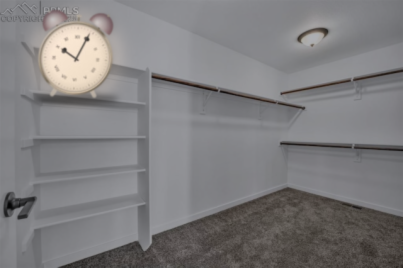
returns {"hour": 10, "minute": 4}
